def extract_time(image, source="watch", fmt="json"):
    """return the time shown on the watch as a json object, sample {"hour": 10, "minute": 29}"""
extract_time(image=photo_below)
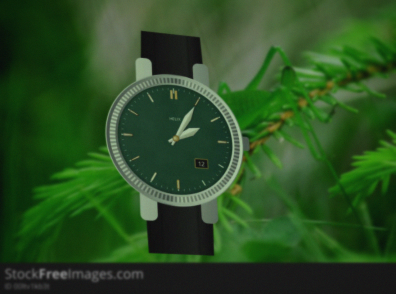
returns {"hour": 2, "minute": 5}
